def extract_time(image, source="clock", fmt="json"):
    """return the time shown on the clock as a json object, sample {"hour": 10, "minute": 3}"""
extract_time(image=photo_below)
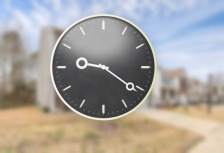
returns {"hour": 9, "minute": 21}
